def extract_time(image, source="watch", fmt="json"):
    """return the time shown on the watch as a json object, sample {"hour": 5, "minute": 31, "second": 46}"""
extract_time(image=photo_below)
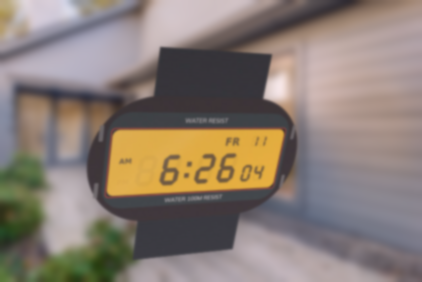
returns {"hour": 6, "minute": 26, "second": 4}
